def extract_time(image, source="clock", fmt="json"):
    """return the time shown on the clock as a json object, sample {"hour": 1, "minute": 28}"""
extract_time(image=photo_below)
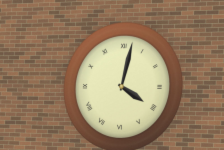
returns {"hour": 4, "minute": 2}
